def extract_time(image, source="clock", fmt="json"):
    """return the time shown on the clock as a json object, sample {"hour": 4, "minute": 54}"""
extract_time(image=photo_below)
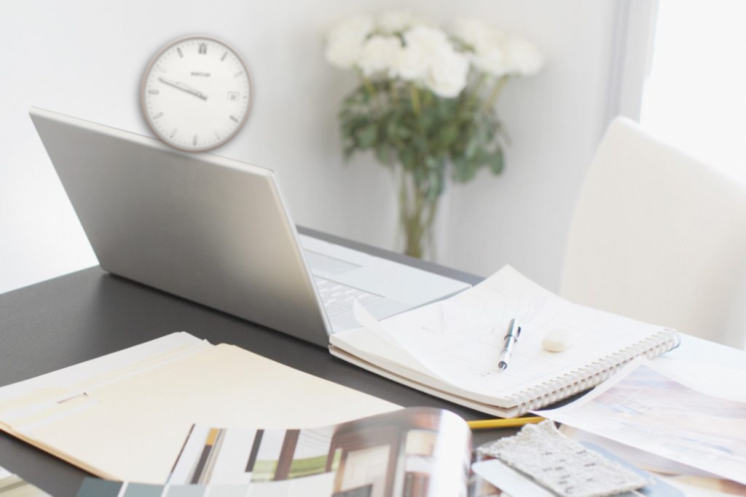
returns {"hour": 9, "minute": 48}
